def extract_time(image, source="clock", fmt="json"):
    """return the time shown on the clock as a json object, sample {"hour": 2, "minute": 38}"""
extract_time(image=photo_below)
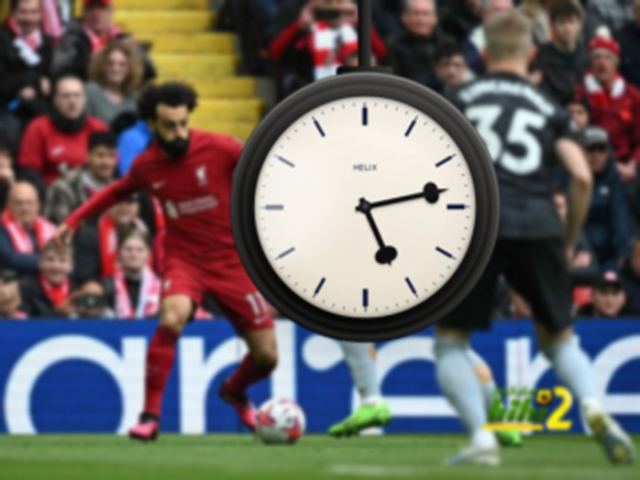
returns {"hour": 5, "minute": 13}
